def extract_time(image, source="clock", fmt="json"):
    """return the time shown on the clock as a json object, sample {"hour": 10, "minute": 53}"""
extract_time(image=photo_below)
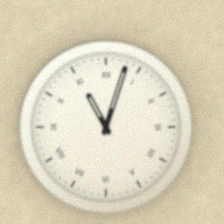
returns {"hour": 11, "minute": 3}
